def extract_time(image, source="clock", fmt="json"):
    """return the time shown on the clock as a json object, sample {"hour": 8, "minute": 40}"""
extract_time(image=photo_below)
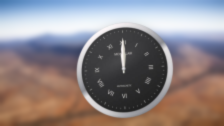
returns {"hour": 12, "minute": 0}
